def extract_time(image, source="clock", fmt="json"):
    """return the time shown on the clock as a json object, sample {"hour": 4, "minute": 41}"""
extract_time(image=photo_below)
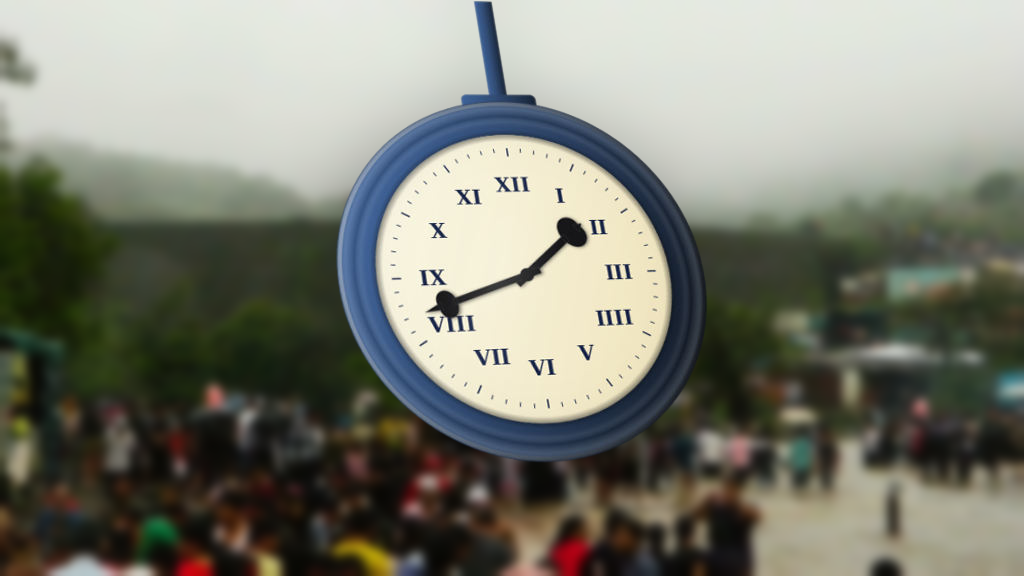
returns {"hour": 1, "minute": 42}
